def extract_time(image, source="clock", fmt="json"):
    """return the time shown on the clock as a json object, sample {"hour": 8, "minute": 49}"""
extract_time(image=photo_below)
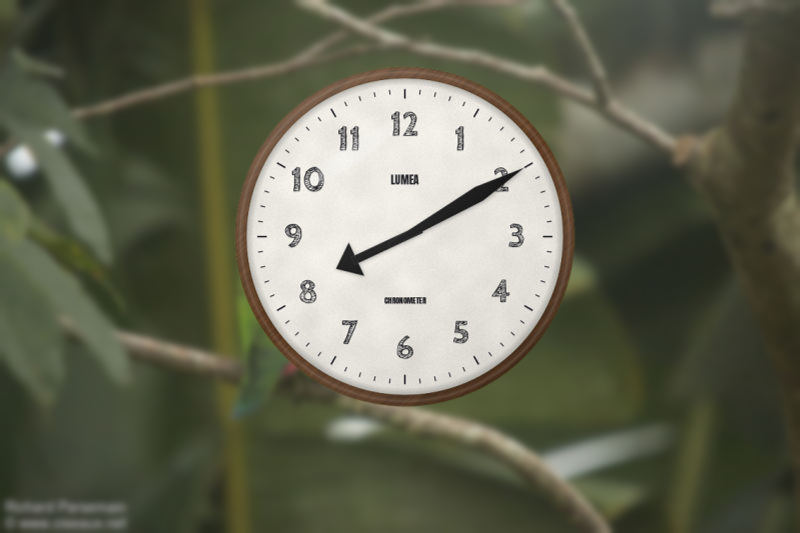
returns {"hour": 8, "minute": 10}
